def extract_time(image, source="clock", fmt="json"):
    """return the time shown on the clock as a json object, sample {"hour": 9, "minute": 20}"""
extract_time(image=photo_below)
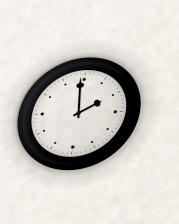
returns {"hour": 1, "minute": 59}
